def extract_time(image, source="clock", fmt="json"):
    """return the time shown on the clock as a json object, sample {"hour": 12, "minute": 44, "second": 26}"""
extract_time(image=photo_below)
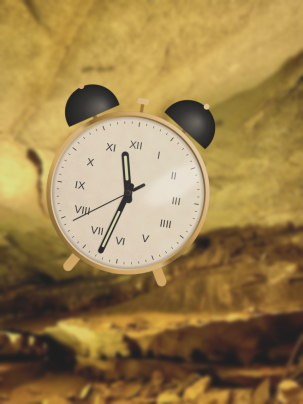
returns {"hour": 11, "minute": 32, "second": 39}
